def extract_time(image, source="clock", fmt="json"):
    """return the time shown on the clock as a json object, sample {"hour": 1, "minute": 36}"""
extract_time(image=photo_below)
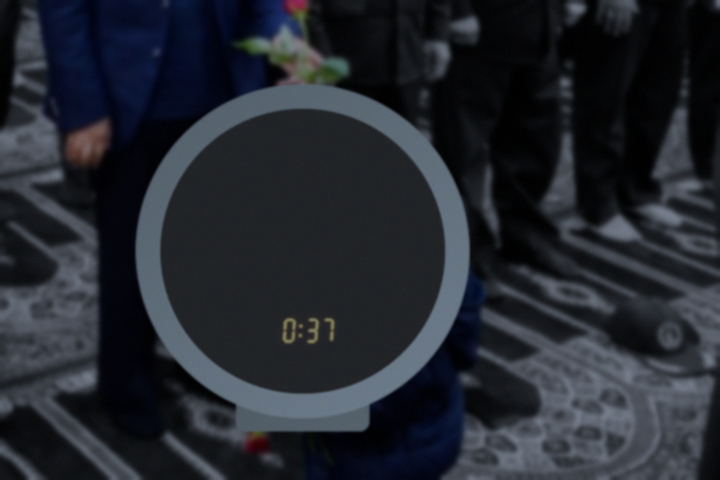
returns {"hour": 0, "minute": 37}
